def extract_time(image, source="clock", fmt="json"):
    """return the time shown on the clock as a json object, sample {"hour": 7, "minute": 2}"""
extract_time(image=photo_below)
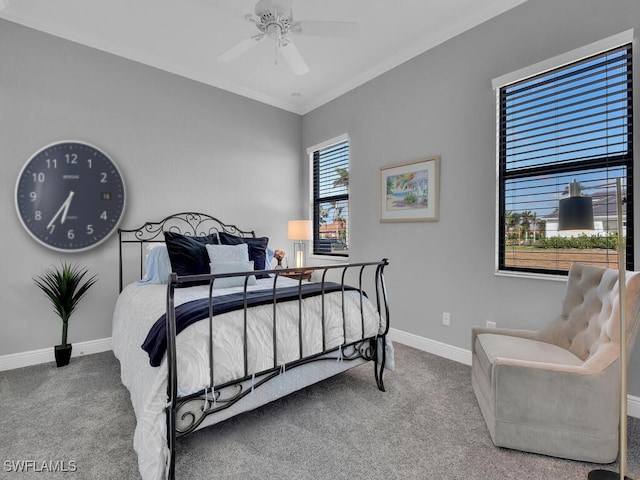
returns {"hour": 6, "minute": 36}
